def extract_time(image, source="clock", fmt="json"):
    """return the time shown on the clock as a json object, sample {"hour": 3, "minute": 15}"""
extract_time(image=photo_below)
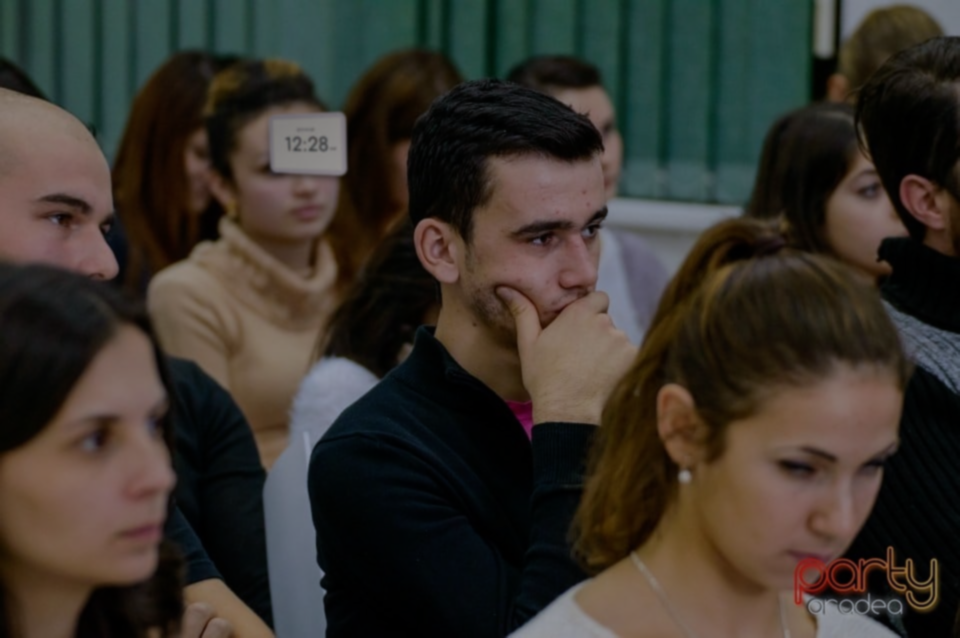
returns {"hour": 12, "minute": 28}
